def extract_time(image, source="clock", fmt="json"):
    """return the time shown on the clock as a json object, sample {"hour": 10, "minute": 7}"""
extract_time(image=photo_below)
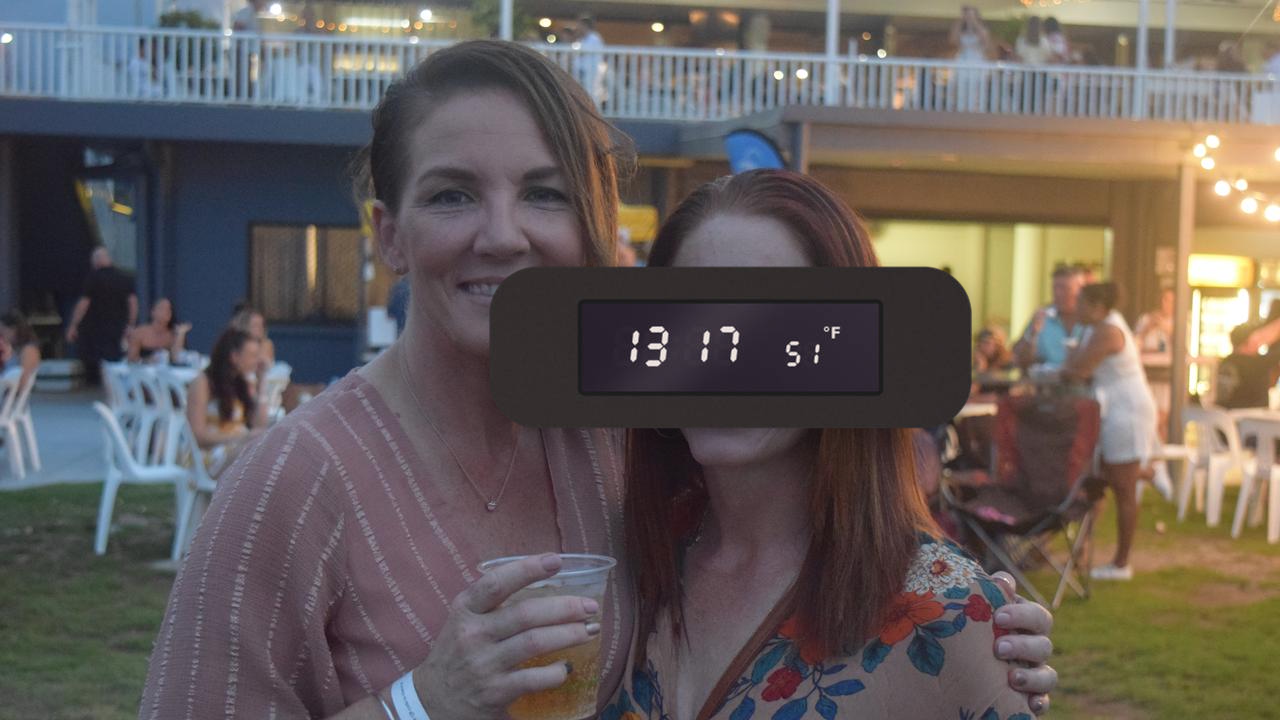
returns {"hour": 13, "minute": 17}
